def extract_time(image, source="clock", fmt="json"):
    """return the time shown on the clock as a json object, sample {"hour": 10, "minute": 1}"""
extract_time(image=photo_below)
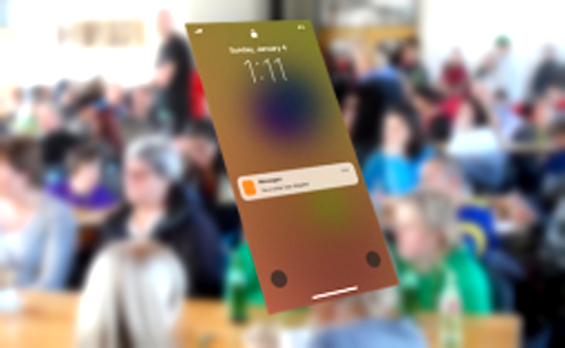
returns {"hour": 1, "minute": 11}
